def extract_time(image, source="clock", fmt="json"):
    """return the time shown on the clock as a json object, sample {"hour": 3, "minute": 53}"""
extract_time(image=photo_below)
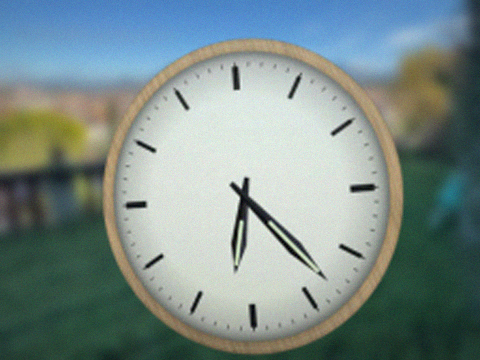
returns {"hour": 6, "minute": 23}
